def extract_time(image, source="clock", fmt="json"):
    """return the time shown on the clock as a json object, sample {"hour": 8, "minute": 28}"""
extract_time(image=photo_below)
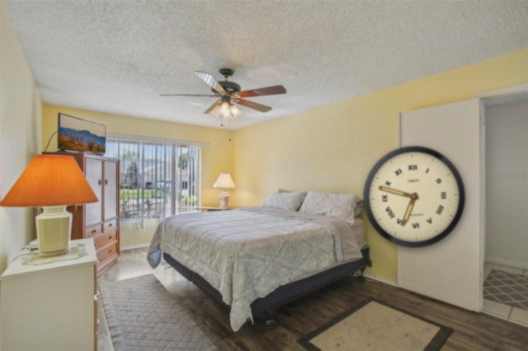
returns {"hour": 6, "minute": 48}
